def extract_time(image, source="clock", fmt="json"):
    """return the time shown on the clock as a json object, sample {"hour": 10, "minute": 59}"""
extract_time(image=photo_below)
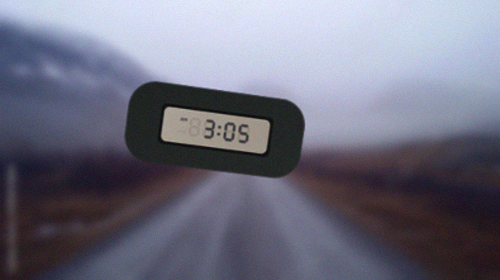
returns {"hour": 3, "minute": 5}
